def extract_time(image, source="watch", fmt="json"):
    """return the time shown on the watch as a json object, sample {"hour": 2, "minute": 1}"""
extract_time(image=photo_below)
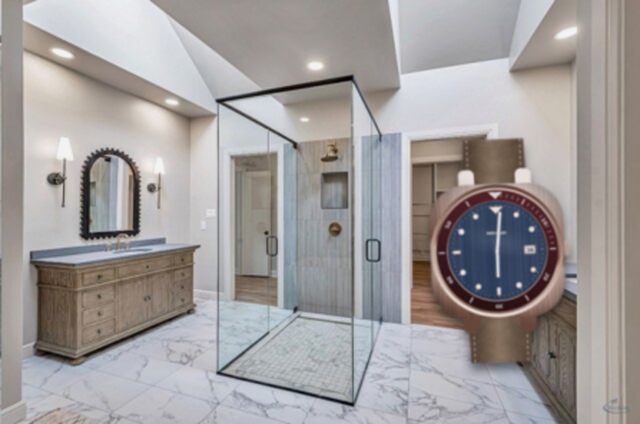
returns {"hour": 6, "minute": 1}
